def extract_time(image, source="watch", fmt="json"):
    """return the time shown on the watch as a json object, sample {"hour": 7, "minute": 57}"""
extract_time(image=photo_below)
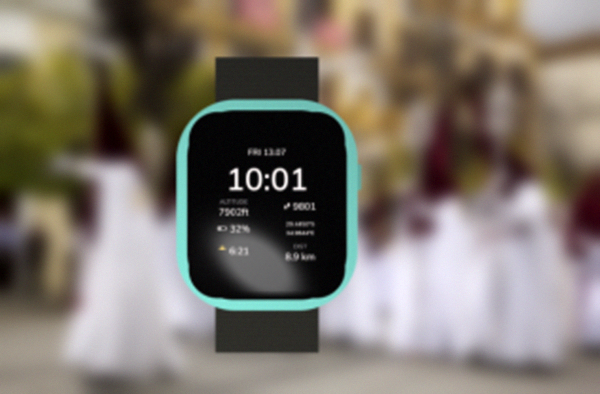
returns {"hour": 10, "minute": 1}
